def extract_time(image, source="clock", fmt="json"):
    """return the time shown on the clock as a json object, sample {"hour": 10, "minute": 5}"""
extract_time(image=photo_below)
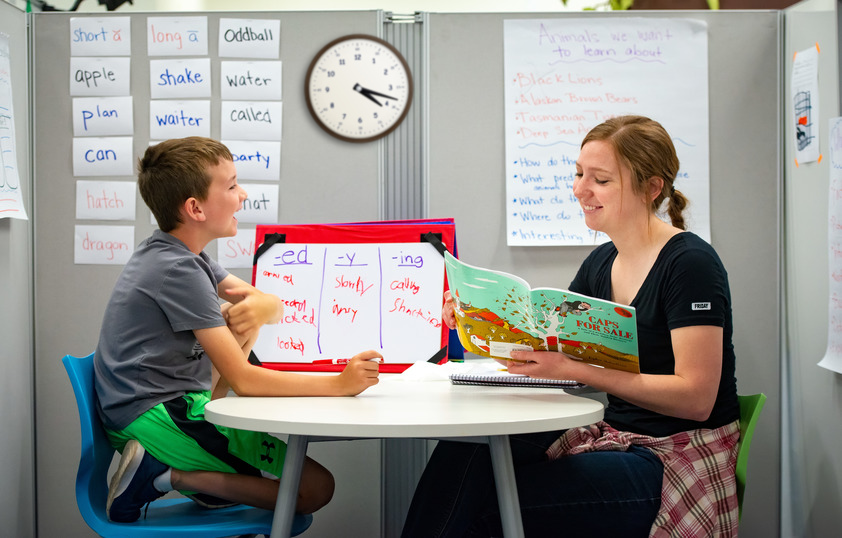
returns {"hour": 4, "minute": 18}
